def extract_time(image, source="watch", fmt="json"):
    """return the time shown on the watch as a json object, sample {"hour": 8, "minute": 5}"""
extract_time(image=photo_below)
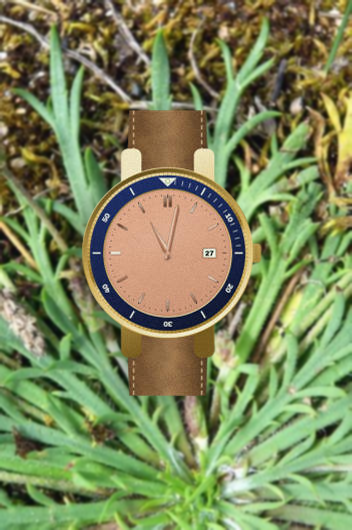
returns {"hour": 11, "minute": 2}
